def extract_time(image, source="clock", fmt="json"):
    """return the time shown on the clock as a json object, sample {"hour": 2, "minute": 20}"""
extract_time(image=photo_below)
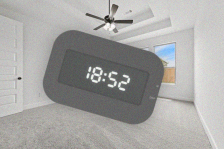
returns {"hour": 18, "minute": 52}
